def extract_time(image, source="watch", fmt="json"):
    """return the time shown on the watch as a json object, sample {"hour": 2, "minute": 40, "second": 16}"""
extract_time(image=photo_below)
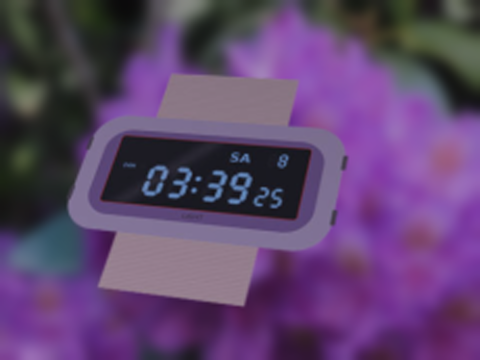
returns {"hour": 3, "minute": 39, "second": 25}
